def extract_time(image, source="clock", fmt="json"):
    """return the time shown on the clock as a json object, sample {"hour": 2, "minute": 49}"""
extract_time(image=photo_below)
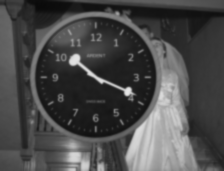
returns {"hour": 10, "minute": 19}
